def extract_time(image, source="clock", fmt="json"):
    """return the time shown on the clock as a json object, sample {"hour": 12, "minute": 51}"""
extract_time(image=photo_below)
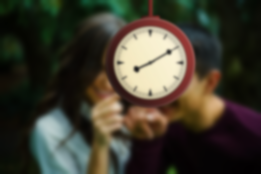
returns {"hour": 8, "minute": 10}
